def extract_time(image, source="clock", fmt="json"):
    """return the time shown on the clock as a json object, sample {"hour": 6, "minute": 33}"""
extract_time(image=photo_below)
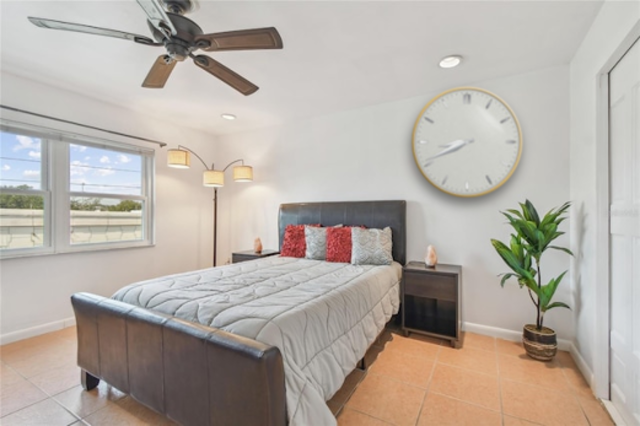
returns {"hour": 8, "minute": 41}
